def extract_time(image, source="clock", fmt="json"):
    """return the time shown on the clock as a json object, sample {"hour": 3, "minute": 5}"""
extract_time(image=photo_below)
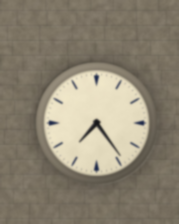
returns {"hour": 7, "minute": 24}
